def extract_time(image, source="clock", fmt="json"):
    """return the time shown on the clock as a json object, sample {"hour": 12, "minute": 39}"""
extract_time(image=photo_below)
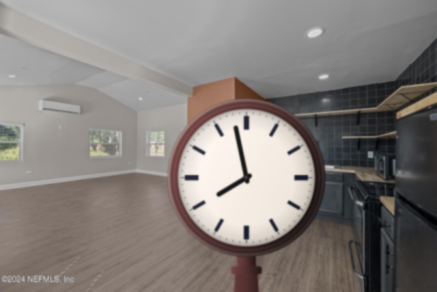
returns {"hour": 7, "minute": 58}
